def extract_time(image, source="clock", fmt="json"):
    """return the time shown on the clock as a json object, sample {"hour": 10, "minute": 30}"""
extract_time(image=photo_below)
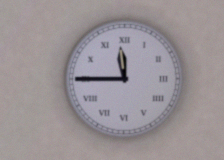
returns {"hour": 11, "minute": 45}
